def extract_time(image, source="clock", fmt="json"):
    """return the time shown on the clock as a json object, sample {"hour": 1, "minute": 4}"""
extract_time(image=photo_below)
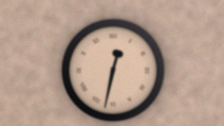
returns {"hour": 12, "minute": 32}
